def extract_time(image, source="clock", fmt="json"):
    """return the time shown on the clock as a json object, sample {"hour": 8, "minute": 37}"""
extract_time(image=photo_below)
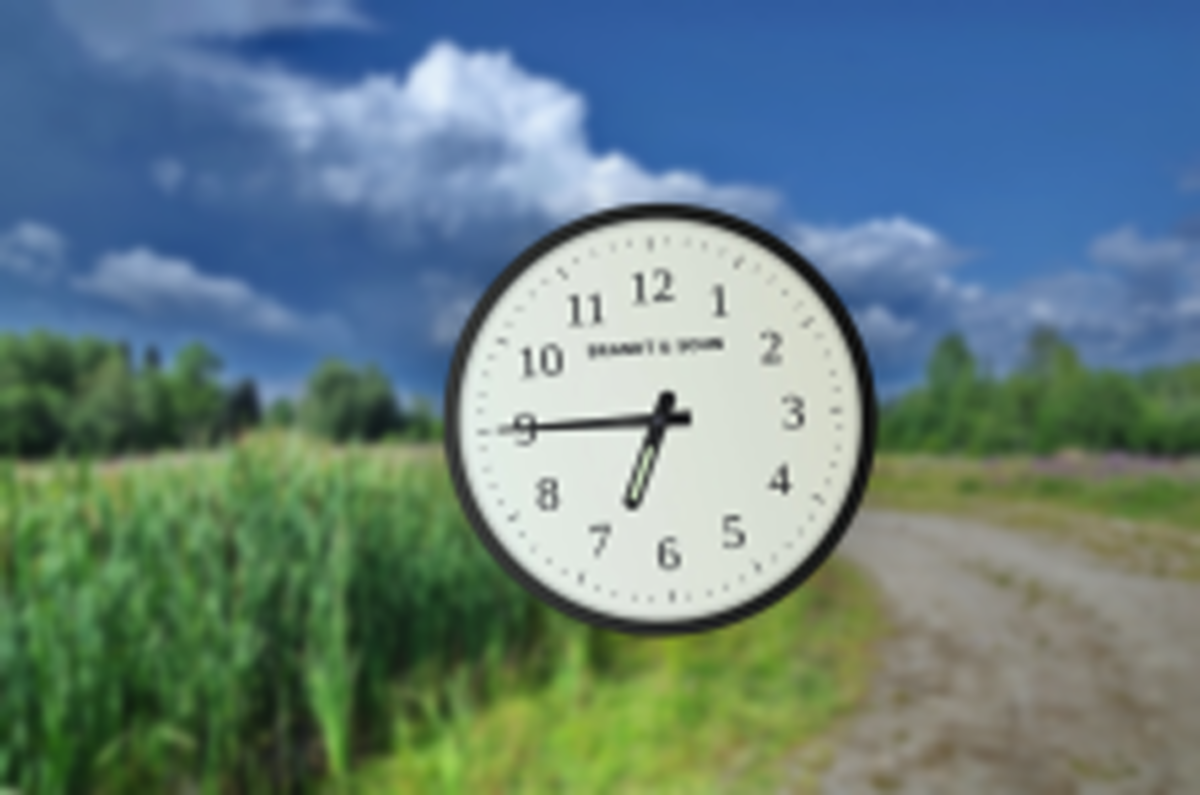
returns {"hour": 6, "minute": 45}
